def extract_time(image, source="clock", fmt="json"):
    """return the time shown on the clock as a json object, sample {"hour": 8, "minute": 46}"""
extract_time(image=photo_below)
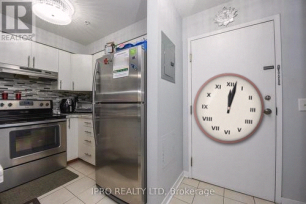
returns {"hour": 12, "minute": 2}
